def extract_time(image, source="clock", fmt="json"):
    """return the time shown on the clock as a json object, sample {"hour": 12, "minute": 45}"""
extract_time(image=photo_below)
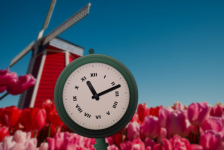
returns {"hour": 11, "minute": 12}
